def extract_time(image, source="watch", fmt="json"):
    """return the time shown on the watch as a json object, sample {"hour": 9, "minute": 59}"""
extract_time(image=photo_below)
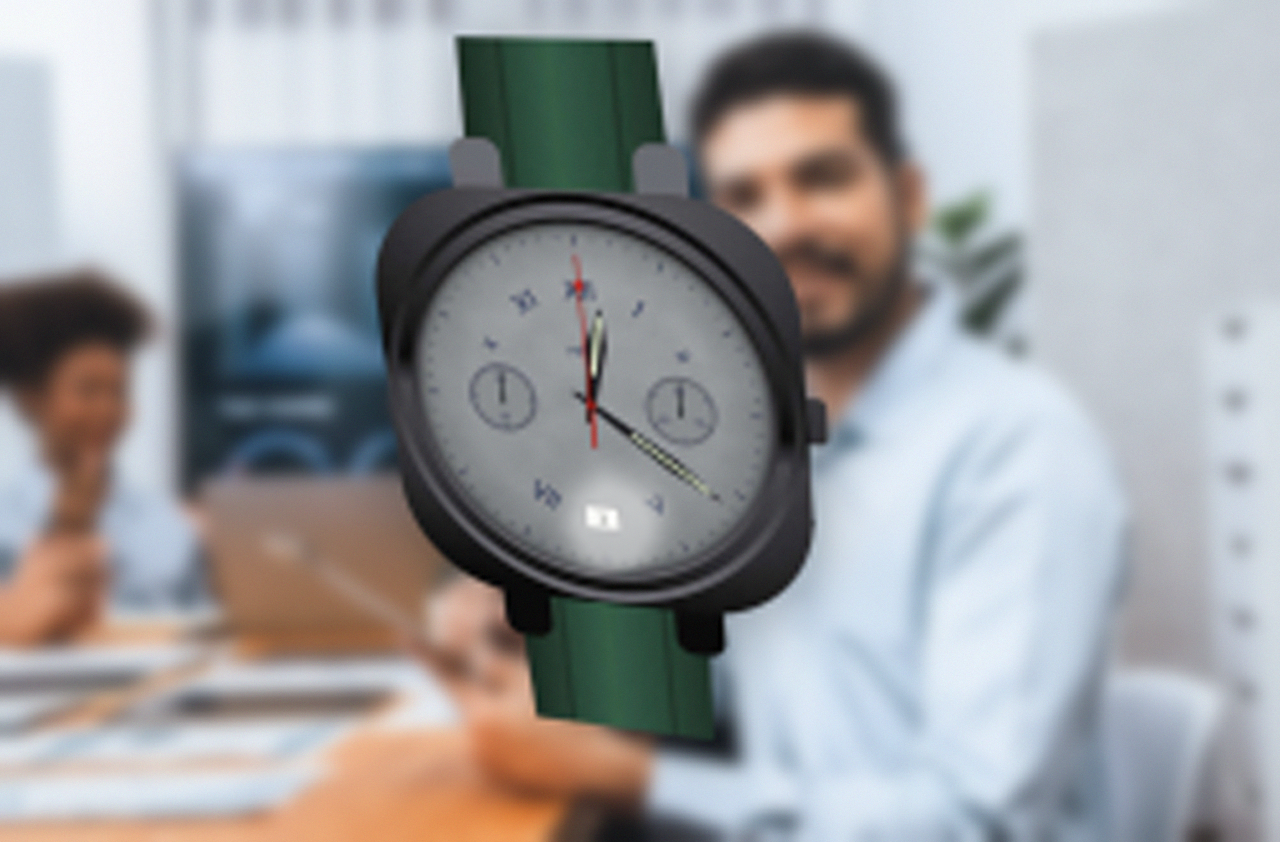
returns {"hour": 12, "minute": 21}
